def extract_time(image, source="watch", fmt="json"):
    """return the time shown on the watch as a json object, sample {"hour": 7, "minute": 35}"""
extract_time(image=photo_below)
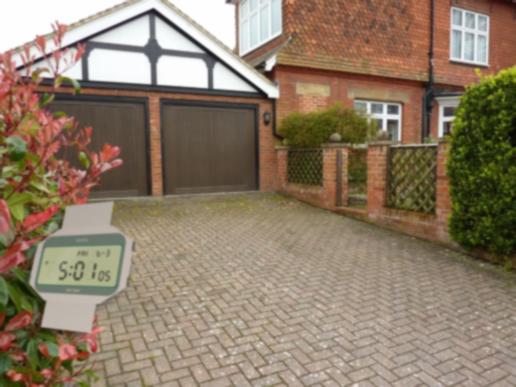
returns {"hour": 5, "minute": 1}
